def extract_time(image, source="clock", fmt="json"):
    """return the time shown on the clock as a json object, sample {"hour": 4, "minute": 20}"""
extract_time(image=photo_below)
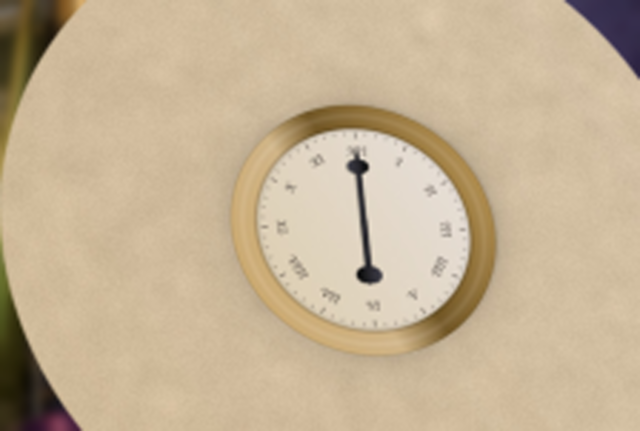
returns {"hour": 6, "minute": 0}
